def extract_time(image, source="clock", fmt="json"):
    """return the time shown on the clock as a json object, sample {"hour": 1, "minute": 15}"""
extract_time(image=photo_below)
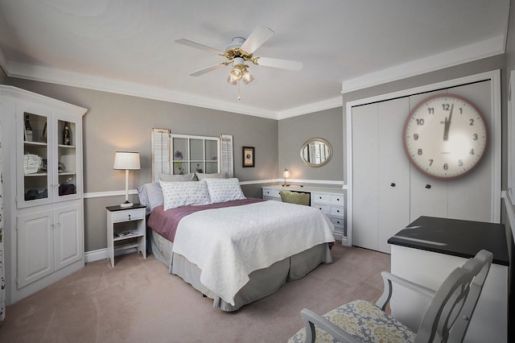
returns {"hour": 12, "minute": 2}
